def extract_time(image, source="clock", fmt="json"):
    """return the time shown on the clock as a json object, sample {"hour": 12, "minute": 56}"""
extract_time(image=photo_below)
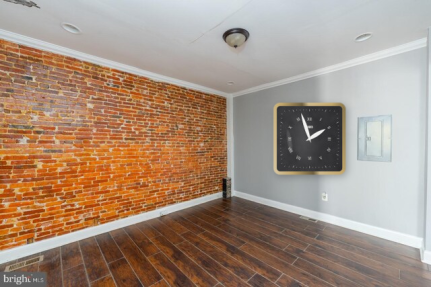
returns {"hour": 1, "minute": 57}
